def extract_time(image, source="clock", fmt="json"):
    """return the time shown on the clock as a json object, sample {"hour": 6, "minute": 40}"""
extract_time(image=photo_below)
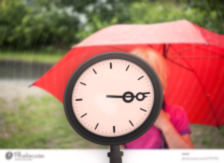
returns {"hour": 3, "minute": 16}
